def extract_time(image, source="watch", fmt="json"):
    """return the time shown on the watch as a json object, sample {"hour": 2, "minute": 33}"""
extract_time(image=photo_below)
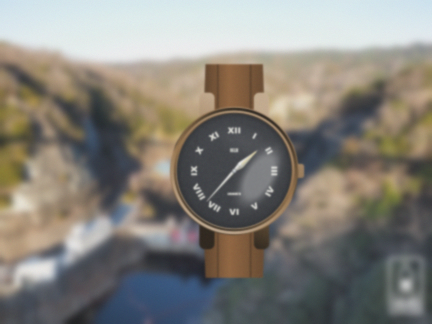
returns {"hour": 1, "minute": 37}
